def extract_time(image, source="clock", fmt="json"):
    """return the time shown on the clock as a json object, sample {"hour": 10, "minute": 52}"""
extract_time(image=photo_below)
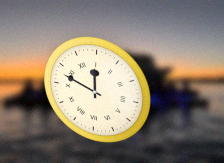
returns {"hour": 12, "minute": 53}
